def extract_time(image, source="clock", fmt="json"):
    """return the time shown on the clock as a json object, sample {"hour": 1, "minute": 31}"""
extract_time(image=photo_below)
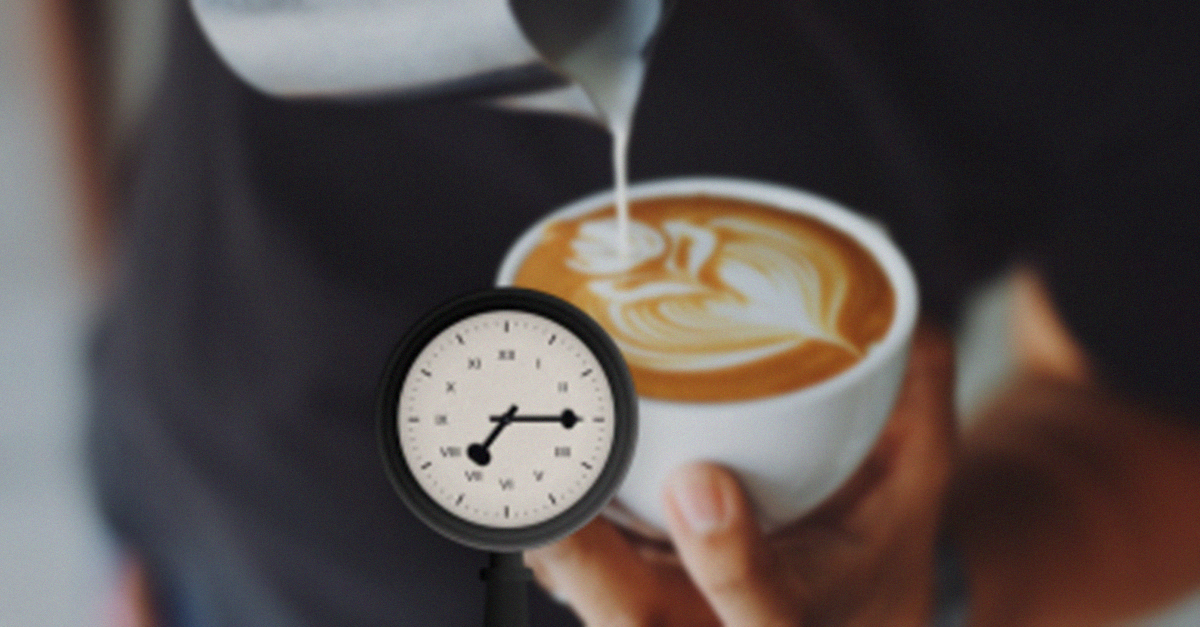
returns {"hour": 7, "minute": 15}
